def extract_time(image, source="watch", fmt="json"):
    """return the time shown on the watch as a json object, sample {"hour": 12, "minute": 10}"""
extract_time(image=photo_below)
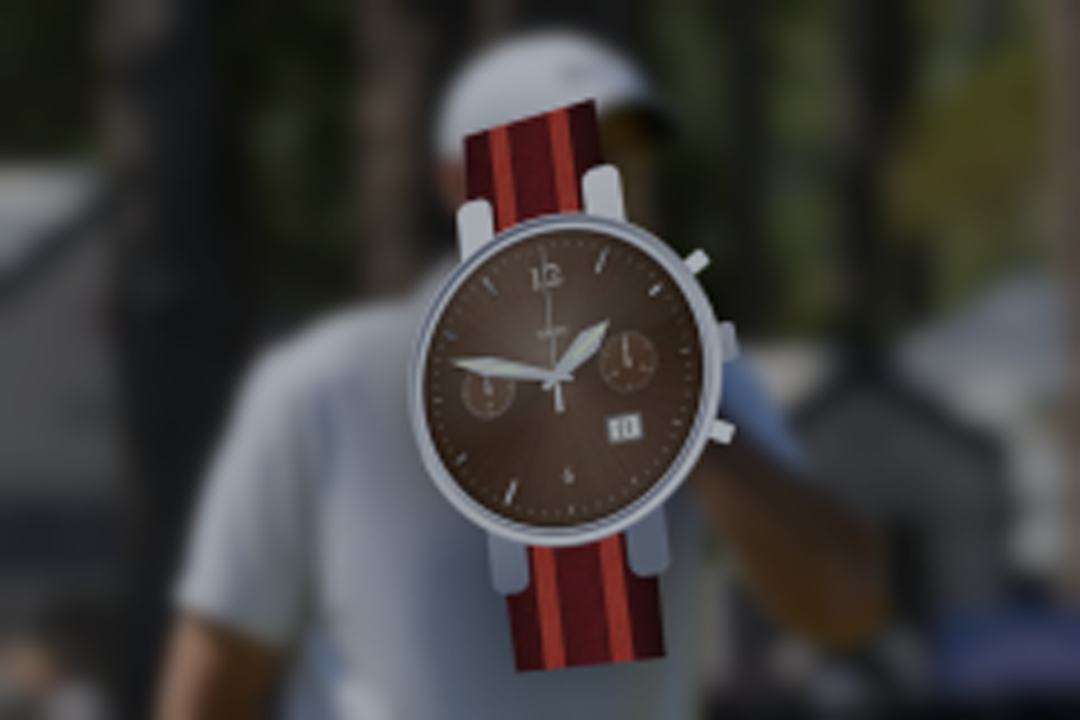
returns {"hour": 1, "minute": 48}
